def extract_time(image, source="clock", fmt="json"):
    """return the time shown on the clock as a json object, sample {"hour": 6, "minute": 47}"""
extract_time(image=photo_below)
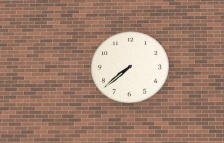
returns {"hour": 7, "minute": 38}
